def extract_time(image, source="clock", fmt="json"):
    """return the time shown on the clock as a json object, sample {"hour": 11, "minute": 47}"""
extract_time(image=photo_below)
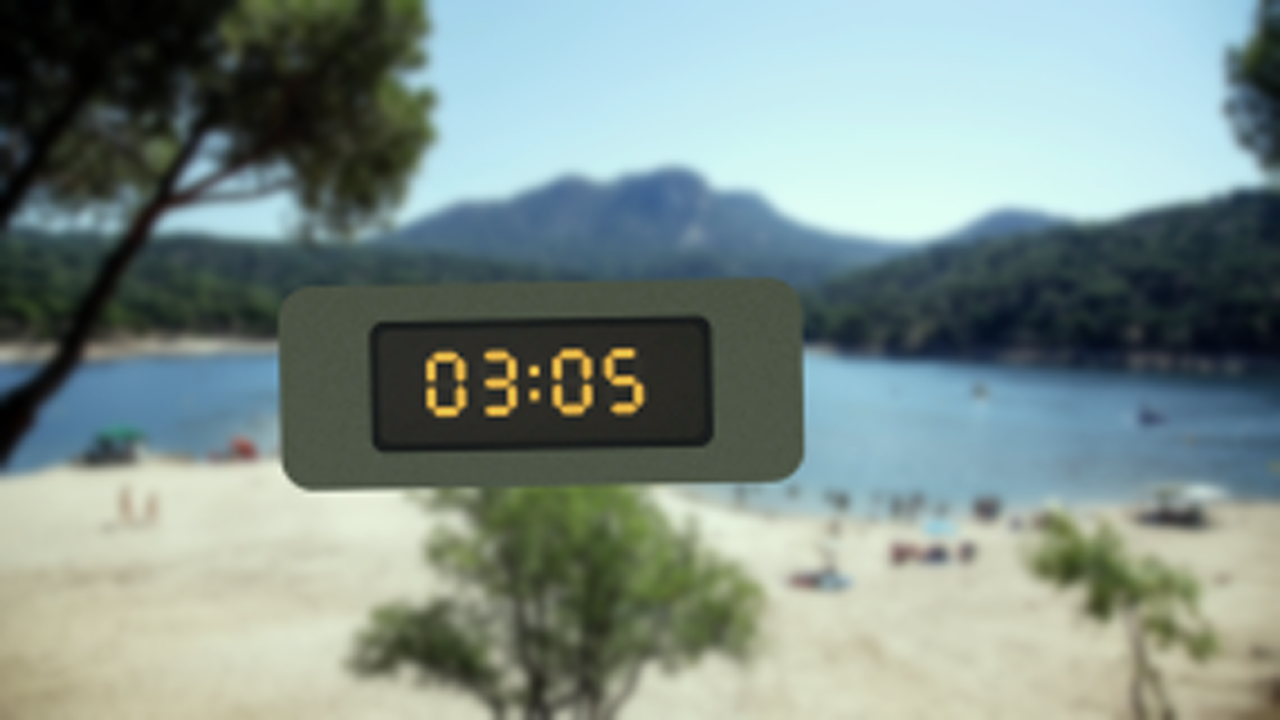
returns {"hour": 3, "minute": 5}
